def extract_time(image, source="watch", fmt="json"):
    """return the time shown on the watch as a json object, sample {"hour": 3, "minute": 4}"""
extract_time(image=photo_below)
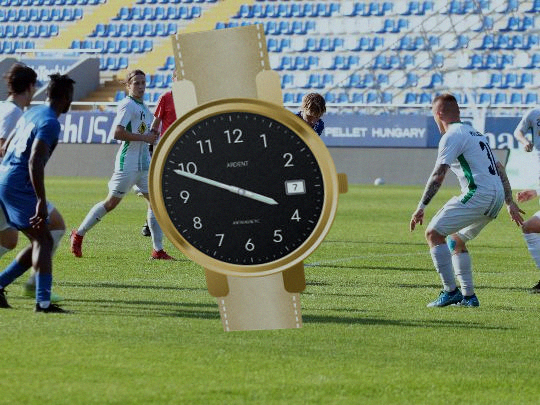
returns {"hour": 3, "minute": 49}
